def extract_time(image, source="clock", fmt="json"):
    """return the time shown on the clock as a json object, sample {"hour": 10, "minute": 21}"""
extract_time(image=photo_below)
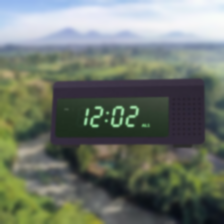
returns {"hour": 12, "minute": 2}
